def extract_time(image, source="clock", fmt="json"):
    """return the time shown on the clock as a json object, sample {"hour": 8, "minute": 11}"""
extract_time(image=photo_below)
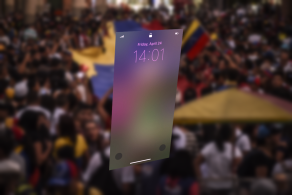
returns {"hour": 14, "minute": 1}
